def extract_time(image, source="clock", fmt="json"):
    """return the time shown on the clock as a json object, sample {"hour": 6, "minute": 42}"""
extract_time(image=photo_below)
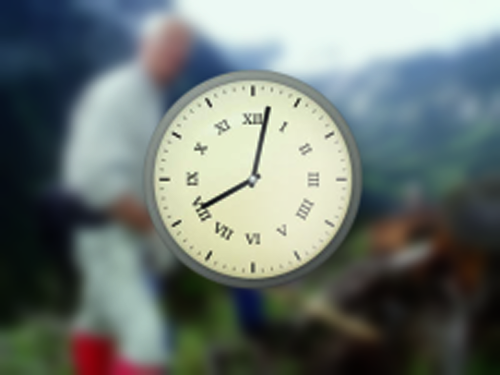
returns {"hour": 8, "minute": 2}
